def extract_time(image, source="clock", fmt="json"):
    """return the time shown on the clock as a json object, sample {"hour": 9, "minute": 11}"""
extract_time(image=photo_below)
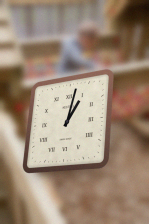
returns {"hour": 1, "minute": 2}
